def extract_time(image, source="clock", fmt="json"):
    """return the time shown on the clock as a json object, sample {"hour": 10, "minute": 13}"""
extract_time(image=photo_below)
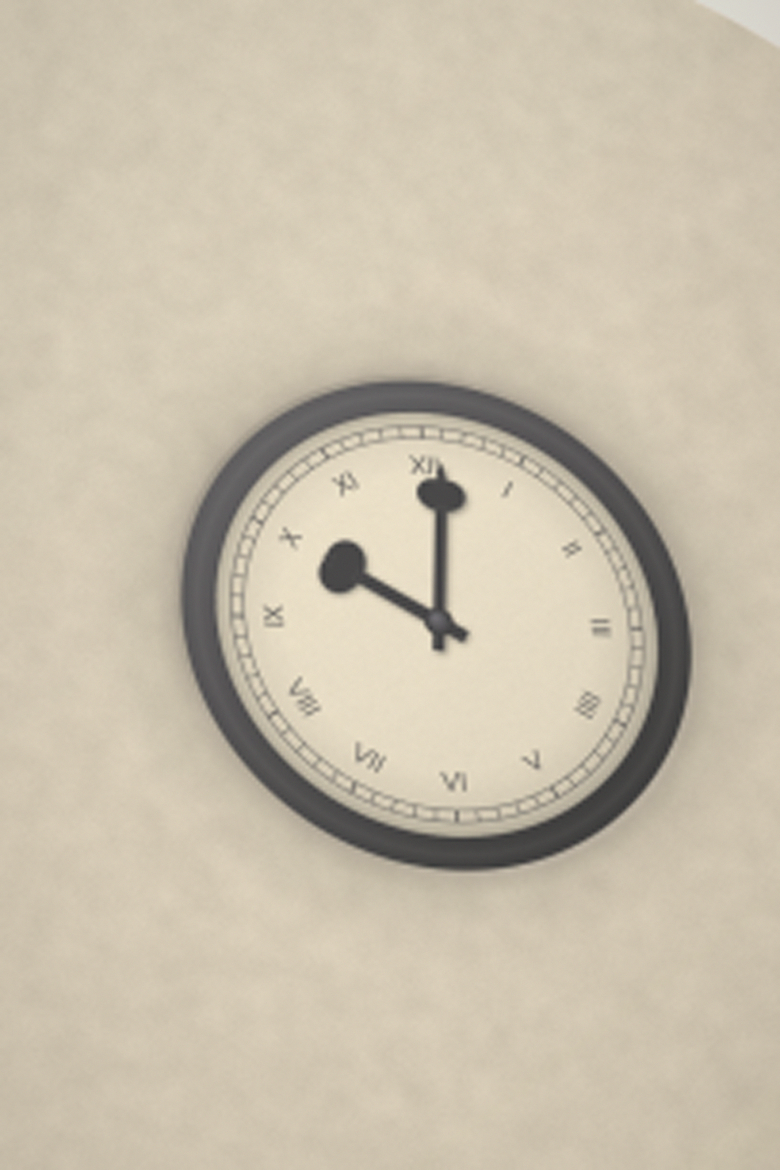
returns {"hour": 10, "minute": 1}
